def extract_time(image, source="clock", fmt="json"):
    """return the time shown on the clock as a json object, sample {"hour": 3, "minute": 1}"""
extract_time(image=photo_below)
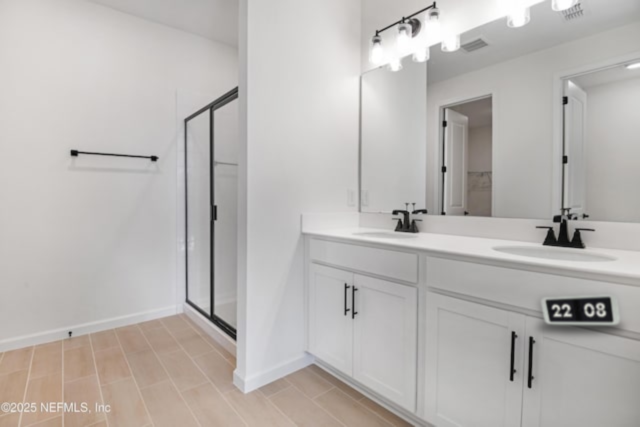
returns {"hour": 22, "minute": 8}
